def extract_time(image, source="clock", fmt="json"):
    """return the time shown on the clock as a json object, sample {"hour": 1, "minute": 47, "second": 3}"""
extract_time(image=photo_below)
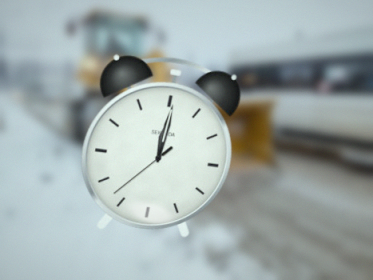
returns {"hour": 12, "minute": 0, "second": 37}
